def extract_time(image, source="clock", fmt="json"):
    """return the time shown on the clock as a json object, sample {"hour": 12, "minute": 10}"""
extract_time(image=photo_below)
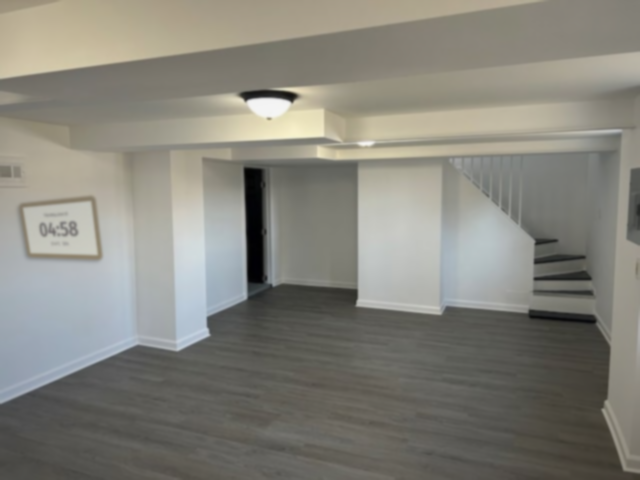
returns {"hour": 4, "minute": 58}
